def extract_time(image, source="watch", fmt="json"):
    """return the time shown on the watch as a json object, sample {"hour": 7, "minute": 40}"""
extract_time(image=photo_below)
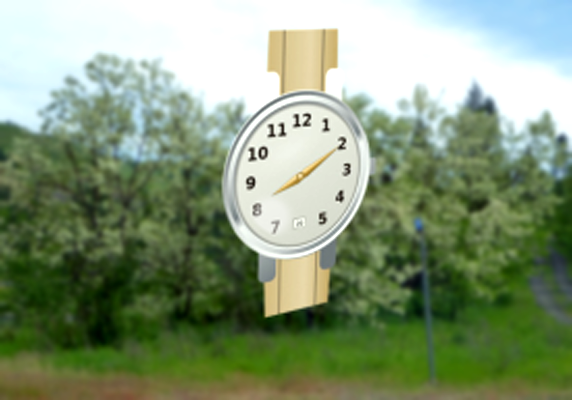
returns {"hour": 8, "minute": 10}
